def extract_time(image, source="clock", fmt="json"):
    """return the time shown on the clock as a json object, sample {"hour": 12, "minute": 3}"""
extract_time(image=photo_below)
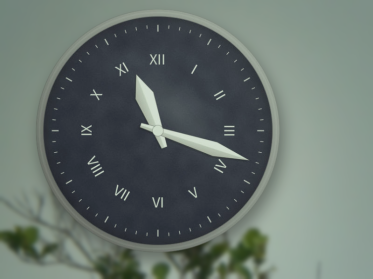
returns {"hour": 11, "minute": 18}
